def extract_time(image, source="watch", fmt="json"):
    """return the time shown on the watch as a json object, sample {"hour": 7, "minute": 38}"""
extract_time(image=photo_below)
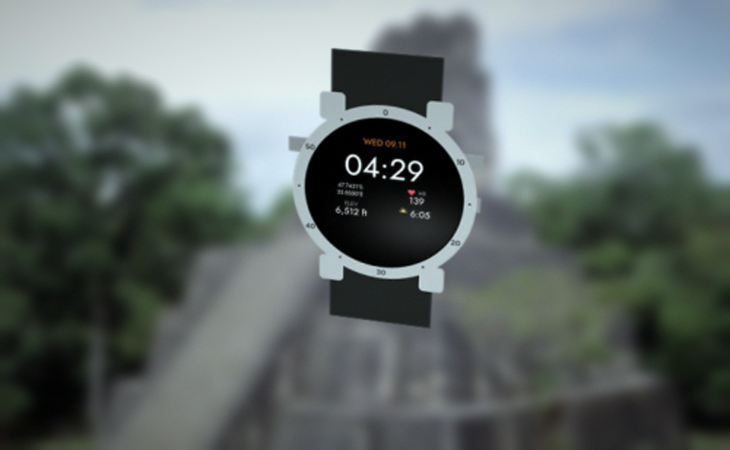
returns {"hour": 4, "minute": 29}
